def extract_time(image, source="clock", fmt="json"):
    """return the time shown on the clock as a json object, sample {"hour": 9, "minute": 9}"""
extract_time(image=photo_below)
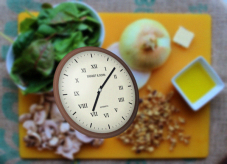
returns {"hour": 7, "minute": 8}
